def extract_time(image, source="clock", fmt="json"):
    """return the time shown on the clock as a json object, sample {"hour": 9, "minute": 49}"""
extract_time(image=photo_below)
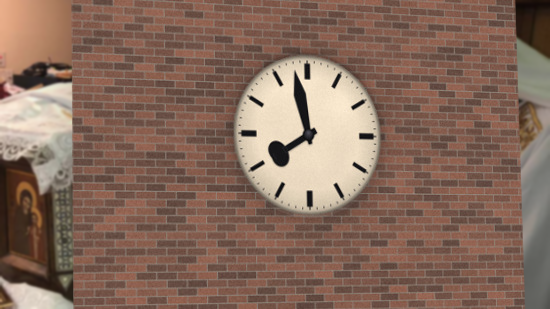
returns {"hour": 7, "minute": 58}
